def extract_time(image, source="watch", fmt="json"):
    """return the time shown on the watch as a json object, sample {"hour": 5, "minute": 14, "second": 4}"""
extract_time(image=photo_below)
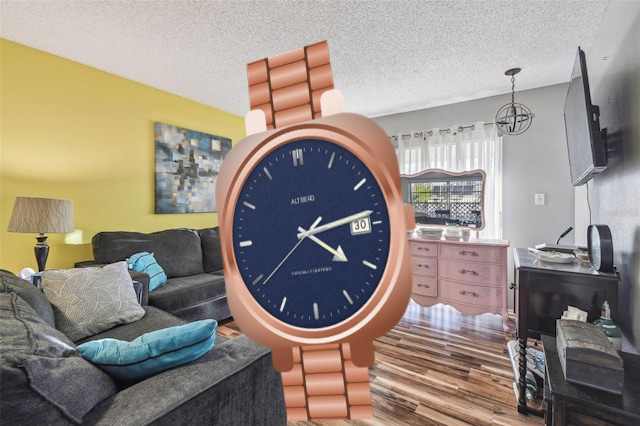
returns {"hour": 4, "minute": 13, "second": 39}
